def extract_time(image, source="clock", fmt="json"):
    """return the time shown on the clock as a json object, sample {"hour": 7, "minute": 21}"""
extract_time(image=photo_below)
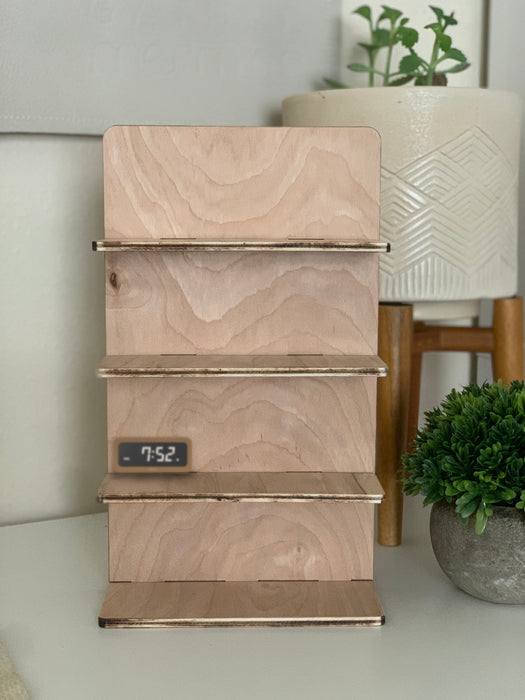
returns {"hour": 7, "minute": 52}
